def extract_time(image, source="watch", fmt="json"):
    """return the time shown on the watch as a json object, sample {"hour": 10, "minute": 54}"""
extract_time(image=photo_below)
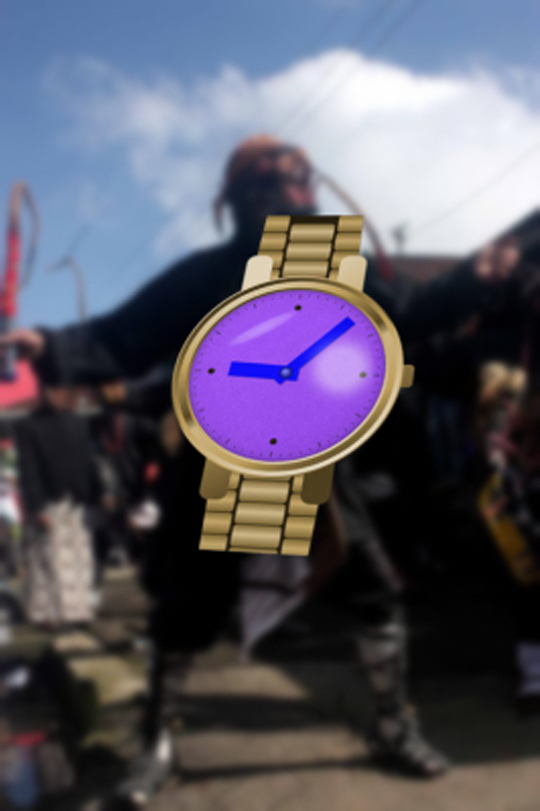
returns {"hour": 9, "minute": 7}
